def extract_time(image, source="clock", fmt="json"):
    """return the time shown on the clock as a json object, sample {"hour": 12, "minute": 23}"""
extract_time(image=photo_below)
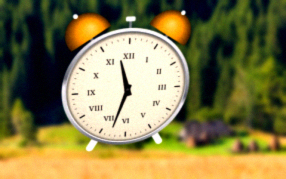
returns {"hour": 11, "minute": 33}
